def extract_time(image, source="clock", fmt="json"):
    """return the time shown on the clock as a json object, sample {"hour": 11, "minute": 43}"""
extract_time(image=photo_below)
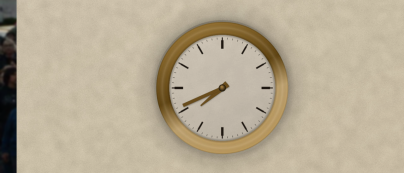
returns {"hour": 7, "minute": 41}
